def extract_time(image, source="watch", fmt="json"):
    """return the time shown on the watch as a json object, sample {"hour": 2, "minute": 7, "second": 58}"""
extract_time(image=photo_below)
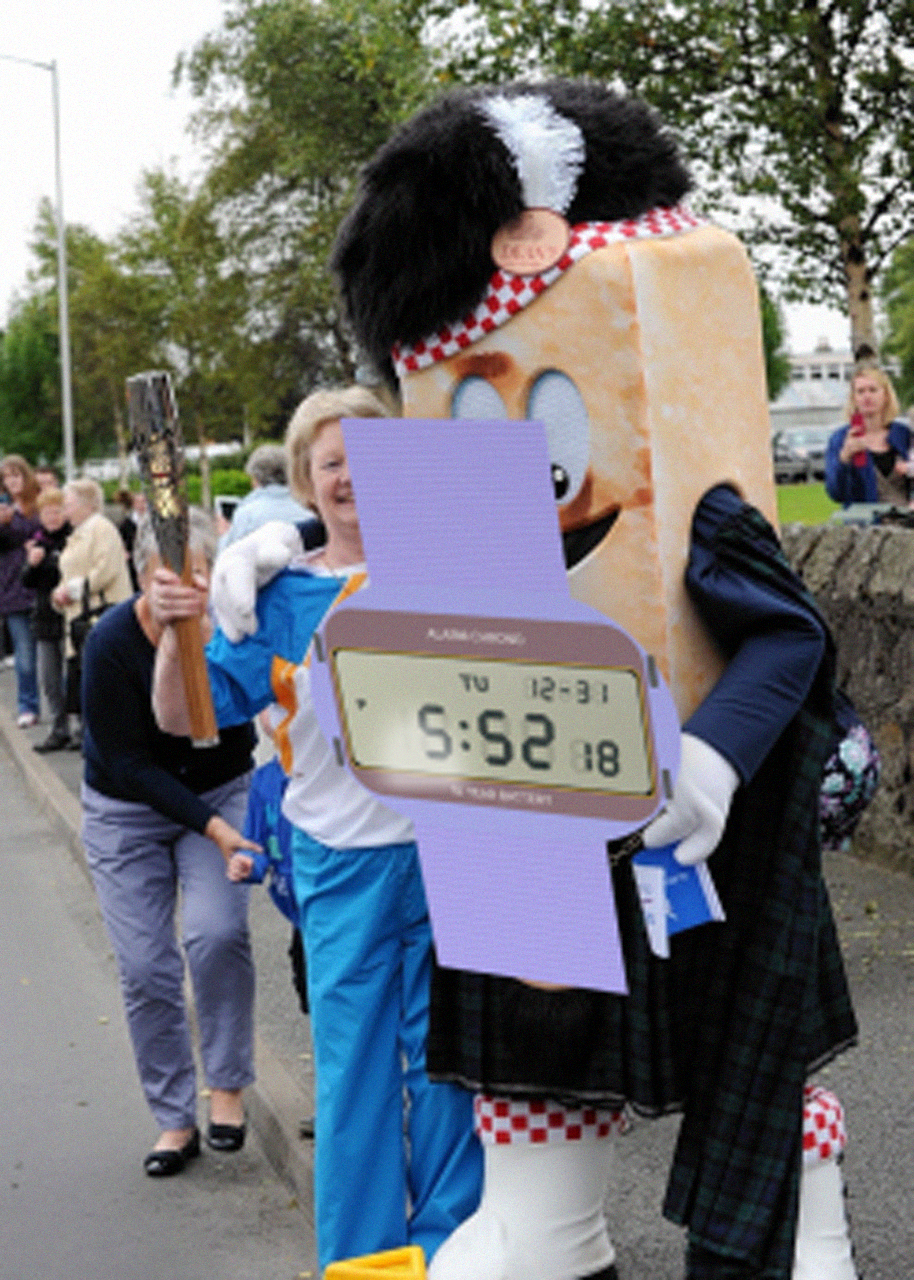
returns {"hour": 5, "minute": 52, "second": 18}
